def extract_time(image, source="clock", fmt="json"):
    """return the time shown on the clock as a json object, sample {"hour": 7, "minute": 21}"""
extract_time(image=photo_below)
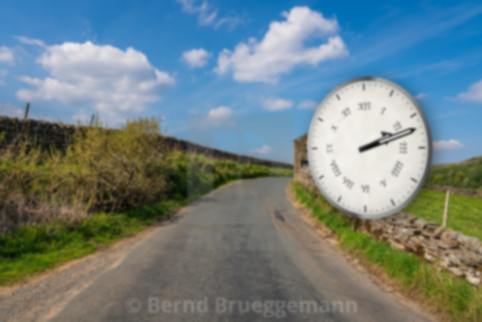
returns {"hour": 2, "minute": 12}
